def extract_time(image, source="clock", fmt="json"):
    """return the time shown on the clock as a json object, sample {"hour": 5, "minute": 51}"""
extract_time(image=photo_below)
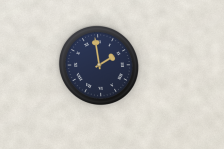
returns {"hour": 1, "minute": 59}
